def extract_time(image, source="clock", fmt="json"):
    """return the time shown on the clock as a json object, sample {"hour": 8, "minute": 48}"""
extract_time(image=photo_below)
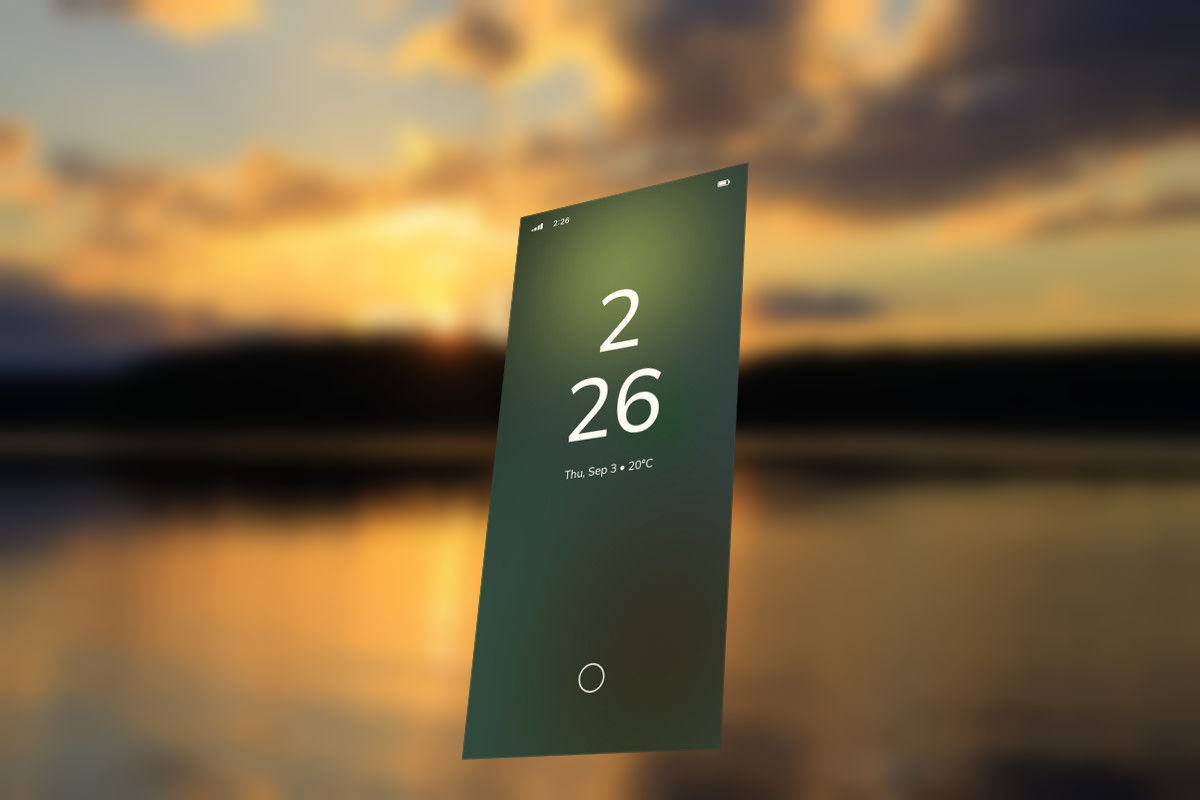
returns {"hour": 2, "minute": 26}
